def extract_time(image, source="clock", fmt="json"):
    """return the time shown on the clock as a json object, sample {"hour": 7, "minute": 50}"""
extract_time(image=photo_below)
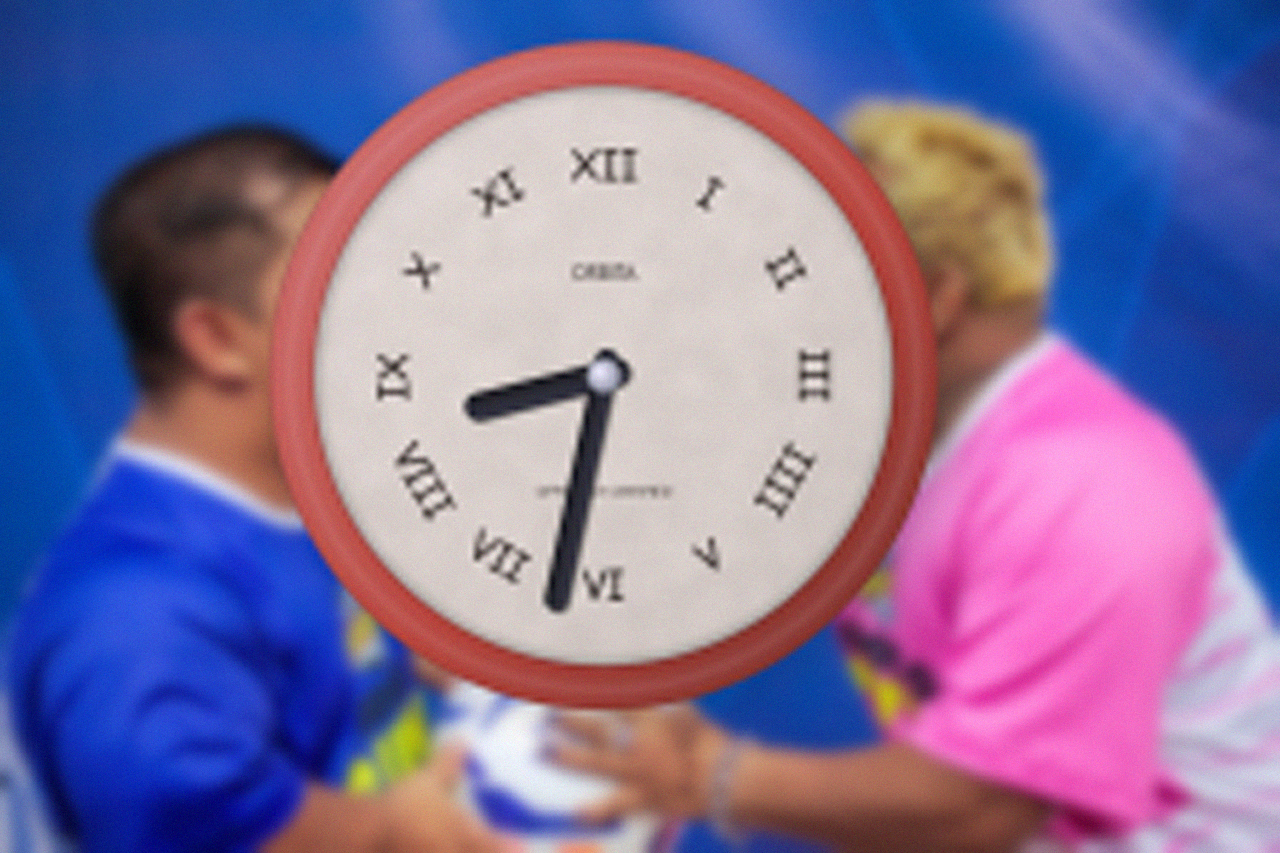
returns {"hour": 8, "minute": 32}
